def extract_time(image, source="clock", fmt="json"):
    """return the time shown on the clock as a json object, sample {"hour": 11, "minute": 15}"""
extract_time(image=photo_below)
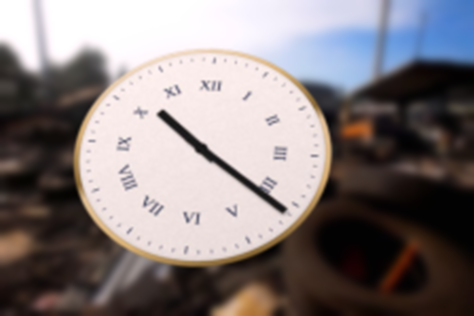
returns {"hour": 10, "minute": 21}
